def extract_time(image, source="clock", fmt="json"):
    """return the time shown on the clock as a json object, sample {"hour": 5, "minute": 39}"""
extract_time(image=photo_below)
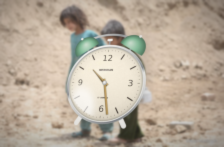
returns {"hour": 10, "minute": 28}
